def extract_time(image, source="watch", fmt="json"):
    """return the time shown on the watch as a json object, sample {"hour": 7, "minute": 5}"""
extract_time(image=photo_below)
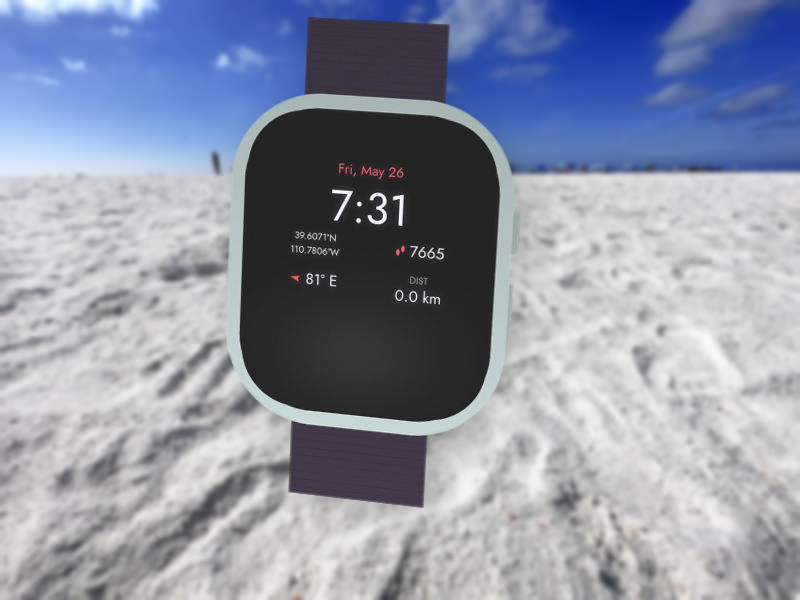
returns {"hour": 7, "minute": 31}
